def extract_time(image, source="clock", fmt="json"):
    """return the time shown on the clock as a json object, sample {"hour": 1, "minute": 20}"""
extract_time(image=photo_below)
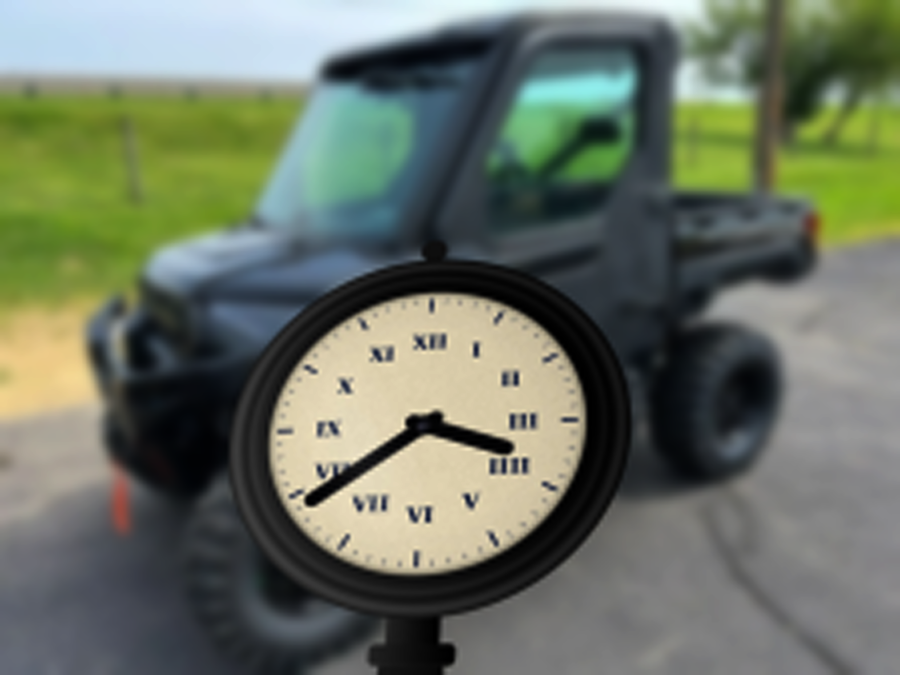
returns {"hour": 3, "minute": 39}
